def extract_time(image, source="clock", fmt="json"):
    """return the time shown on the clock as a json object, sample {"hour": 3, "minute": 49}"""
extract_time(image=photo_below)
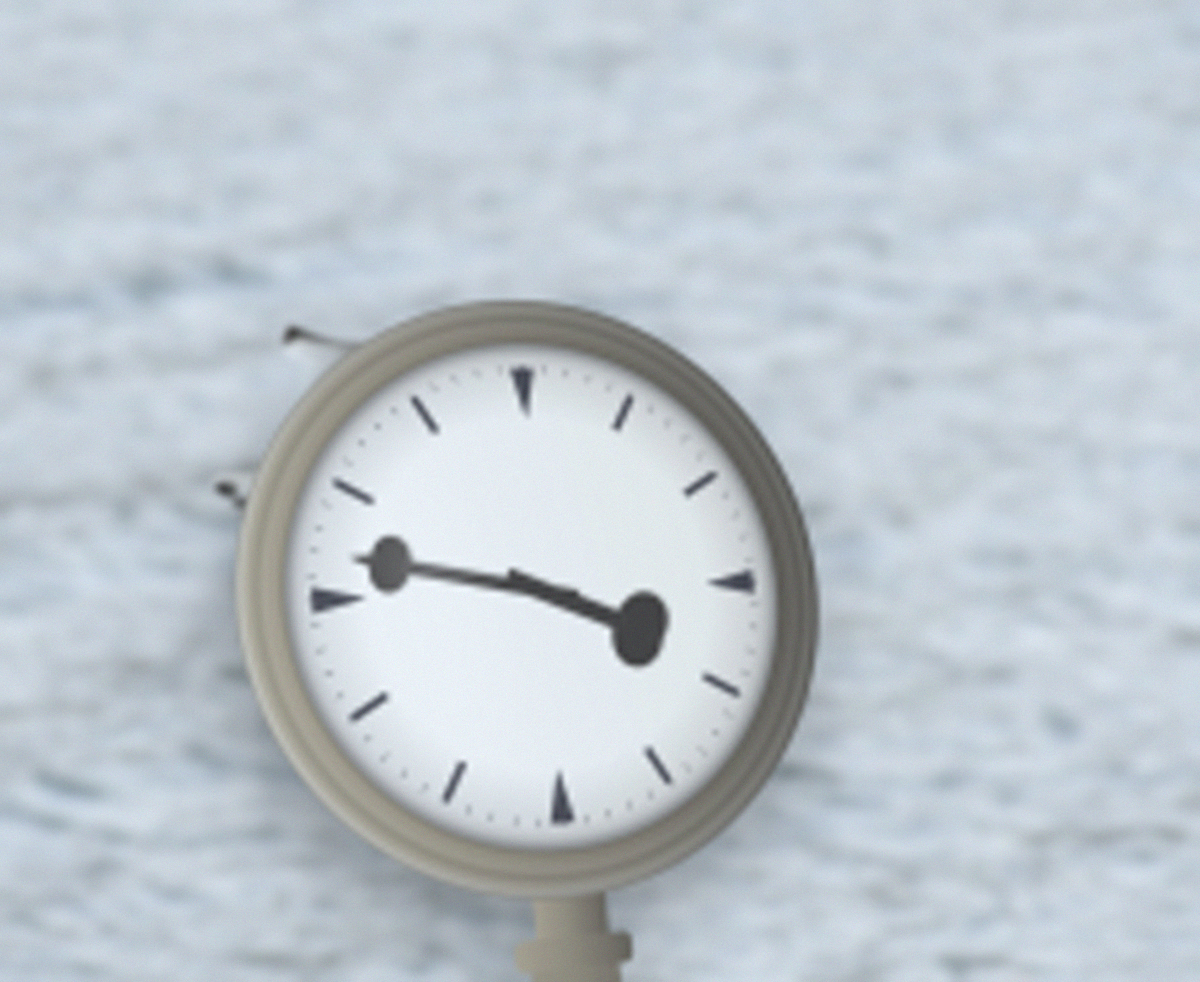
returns {"hour": 3, "minute": 47}
